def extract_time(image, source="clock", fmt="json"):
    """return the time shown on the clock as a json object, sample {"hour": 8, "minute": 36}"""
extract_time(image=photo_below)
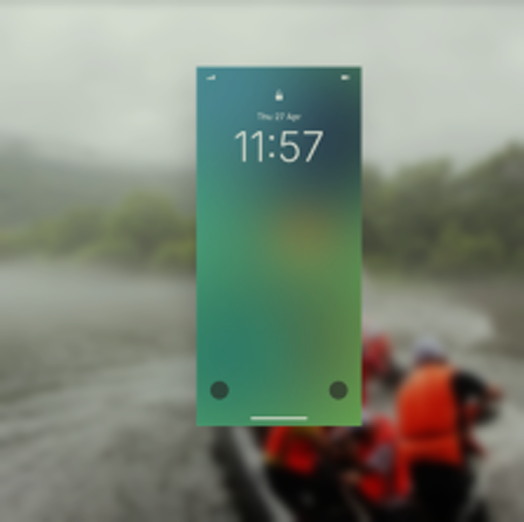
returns {"hour": 11, "minute": 57}
